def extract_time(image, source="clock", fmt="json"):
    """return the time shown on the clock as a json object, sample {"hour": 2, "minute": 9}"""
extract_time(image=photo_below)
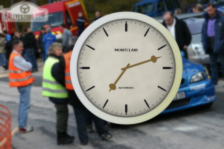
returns {"hour": 7, "minute": 12}
